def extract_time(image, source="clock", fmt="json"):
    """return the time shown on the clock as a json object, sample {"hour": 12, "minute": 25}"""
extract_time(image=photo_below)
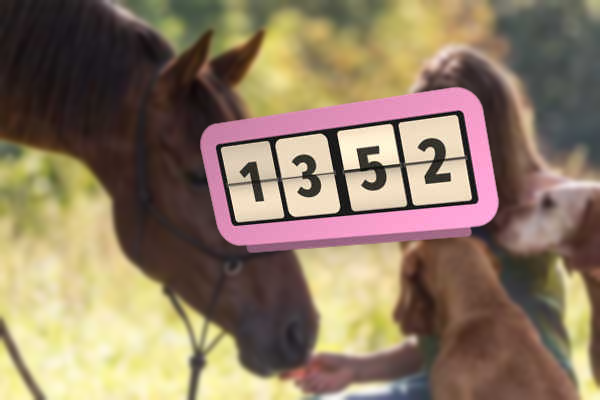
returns {"hour": 13, "minute": 52}
